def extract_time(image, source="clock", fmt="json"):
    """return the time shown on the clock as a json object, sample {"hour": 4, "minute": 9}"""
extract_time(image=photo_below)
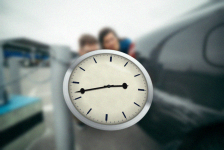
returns {"hour": 2, "minute": 42}
